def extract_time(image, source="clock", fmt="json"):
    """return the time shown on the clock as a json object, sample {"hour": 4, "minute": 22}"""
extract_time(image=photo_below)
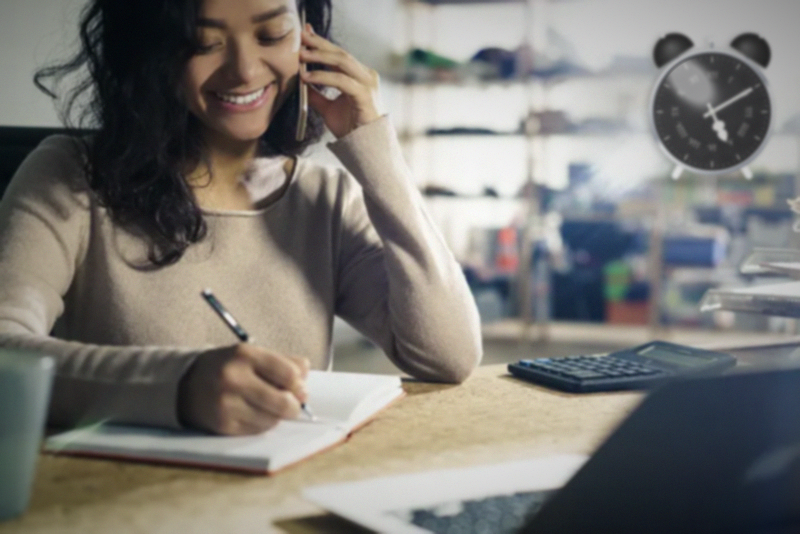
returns {"hour": 5, "minute": 10}
